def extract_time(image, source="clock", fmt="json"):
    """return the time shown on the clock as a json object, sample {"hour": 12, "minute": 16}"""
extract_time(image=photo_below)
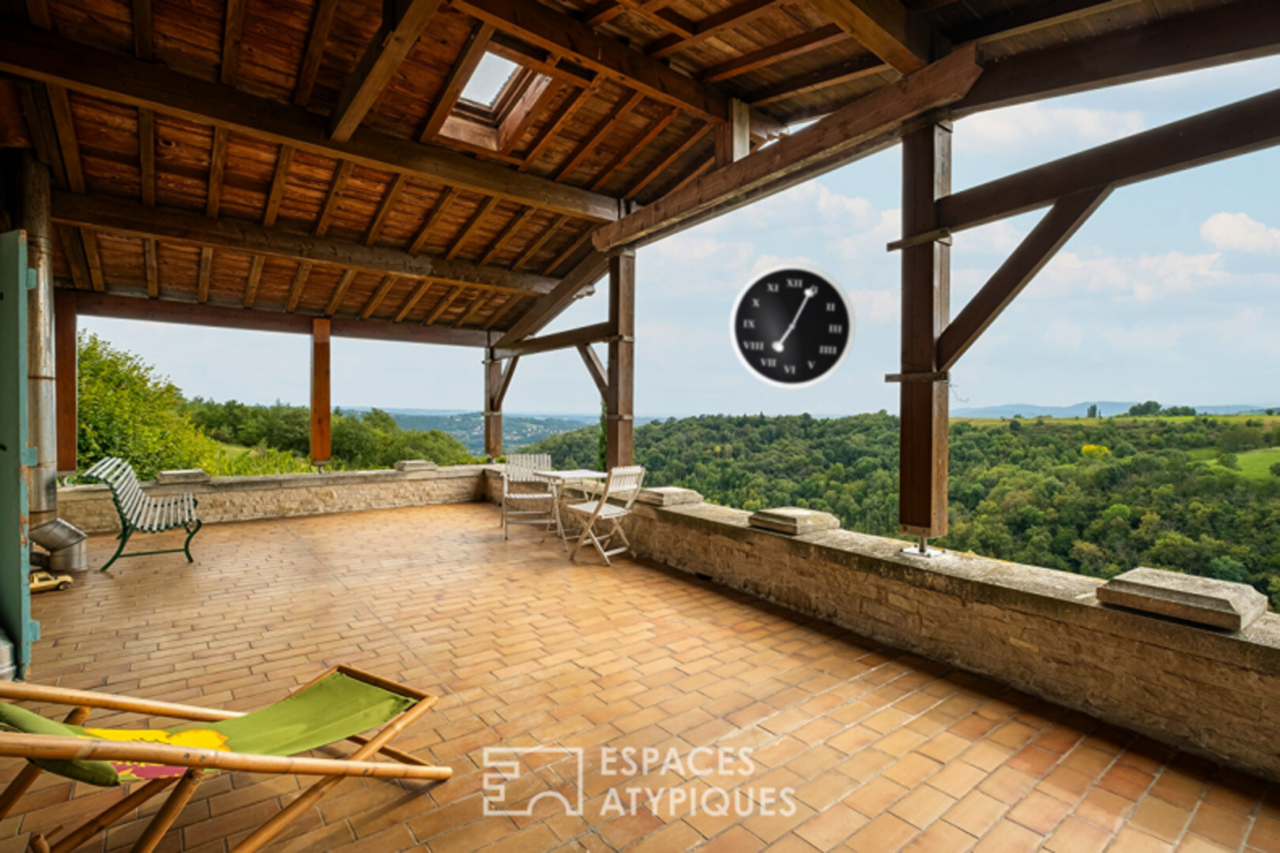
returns {"hour": 7, "minute": 4}
